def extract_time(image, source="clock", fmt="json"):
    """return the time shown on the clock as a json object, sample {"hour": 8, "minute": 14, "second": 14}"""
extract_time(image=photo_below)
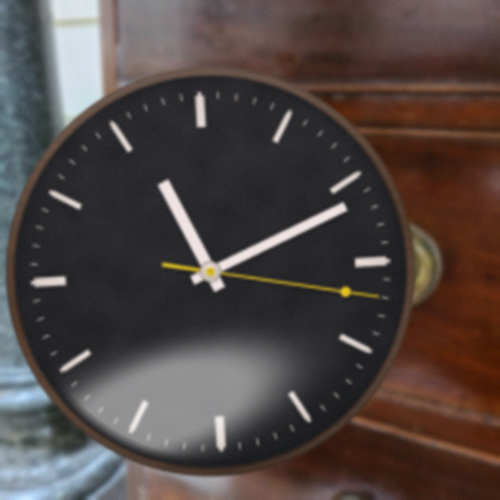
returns {"hour": 11, "minute": 11, "second": 17}
